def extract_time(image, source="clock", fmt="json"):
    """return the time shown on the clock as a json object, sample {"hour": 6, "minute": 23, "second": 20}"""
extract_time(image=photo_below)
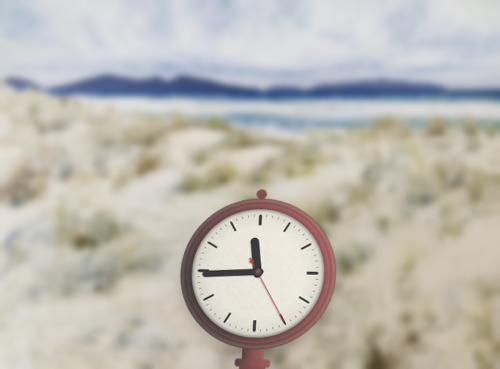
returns {"hour": 11, "minute": 44, "second": 25}
